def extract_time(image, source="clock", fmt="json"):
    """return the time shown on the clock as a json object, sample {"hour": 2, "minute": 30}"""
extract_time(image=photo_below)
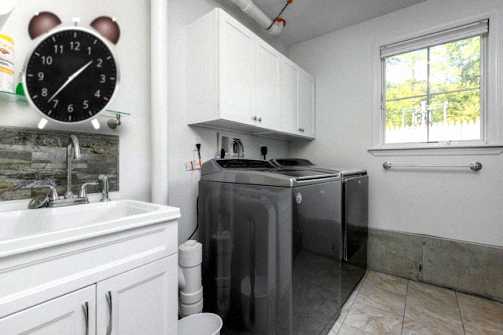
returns {"hour": 1, "minute": 37}
